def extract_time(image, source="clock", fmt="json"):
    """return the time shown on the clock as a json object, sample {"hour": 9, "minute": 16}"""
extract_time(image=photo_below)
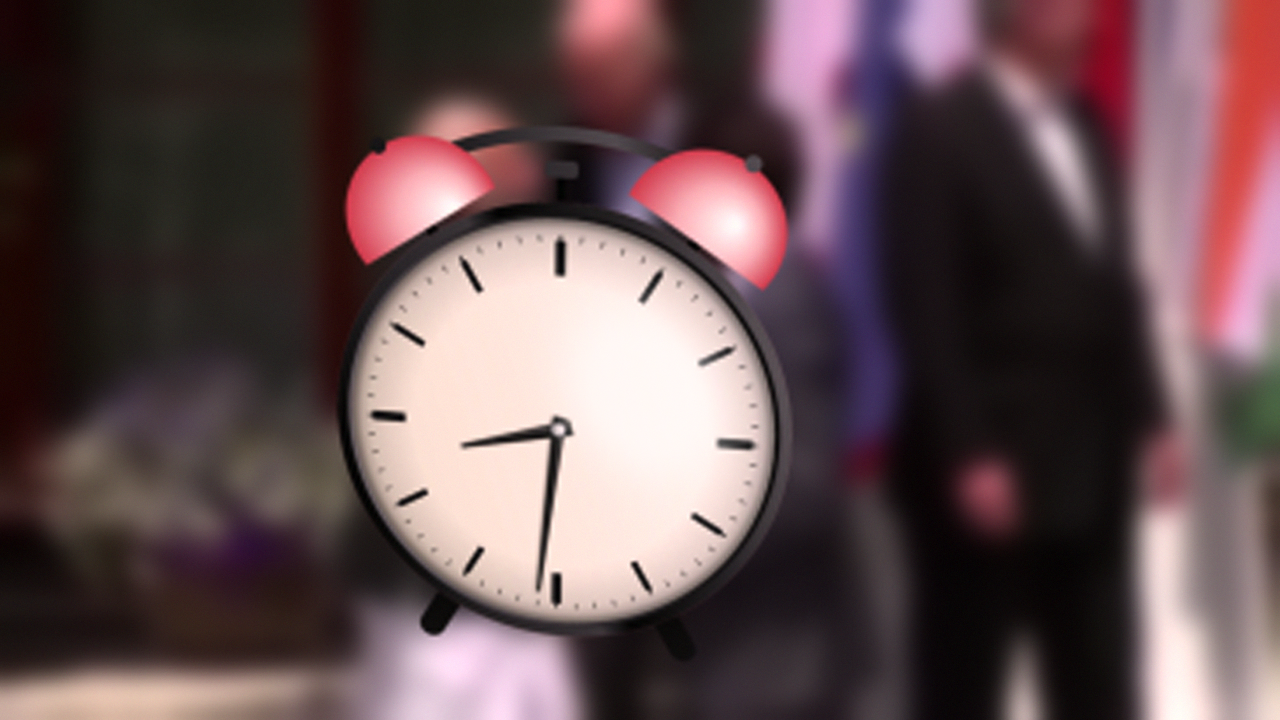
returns {"hour": 8, "minute": 31}
